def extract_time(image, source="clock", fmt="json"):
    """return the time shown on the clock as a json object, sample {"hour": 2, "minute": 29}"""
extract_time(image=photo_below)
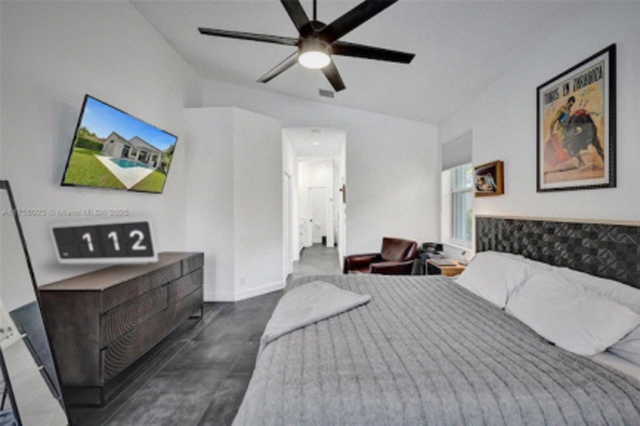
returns {"hour": 1, "minute": 12}
